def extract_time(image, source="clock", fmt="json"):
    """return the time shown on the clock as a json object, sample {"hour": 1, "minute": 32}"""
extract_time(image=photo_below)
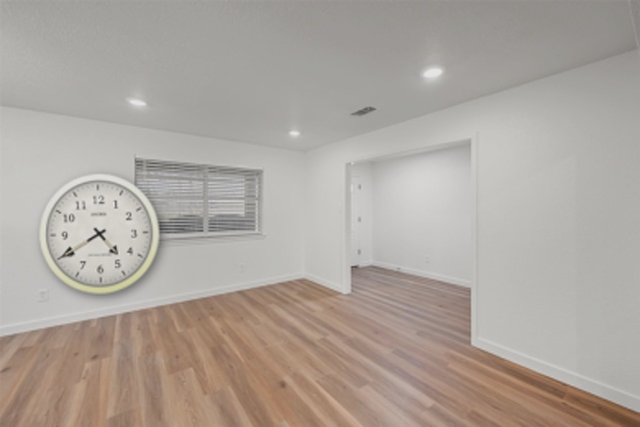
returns {"hour": 4, "minute": 40}
